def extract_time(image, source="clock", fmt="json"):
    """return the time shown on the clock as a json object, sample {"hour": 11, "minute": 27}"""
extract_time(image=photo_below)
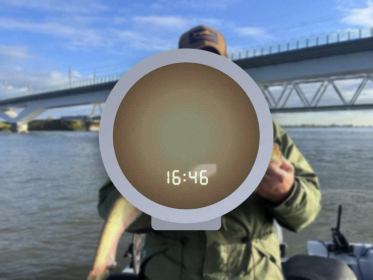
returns {"hour": 16, "minute": 46}
